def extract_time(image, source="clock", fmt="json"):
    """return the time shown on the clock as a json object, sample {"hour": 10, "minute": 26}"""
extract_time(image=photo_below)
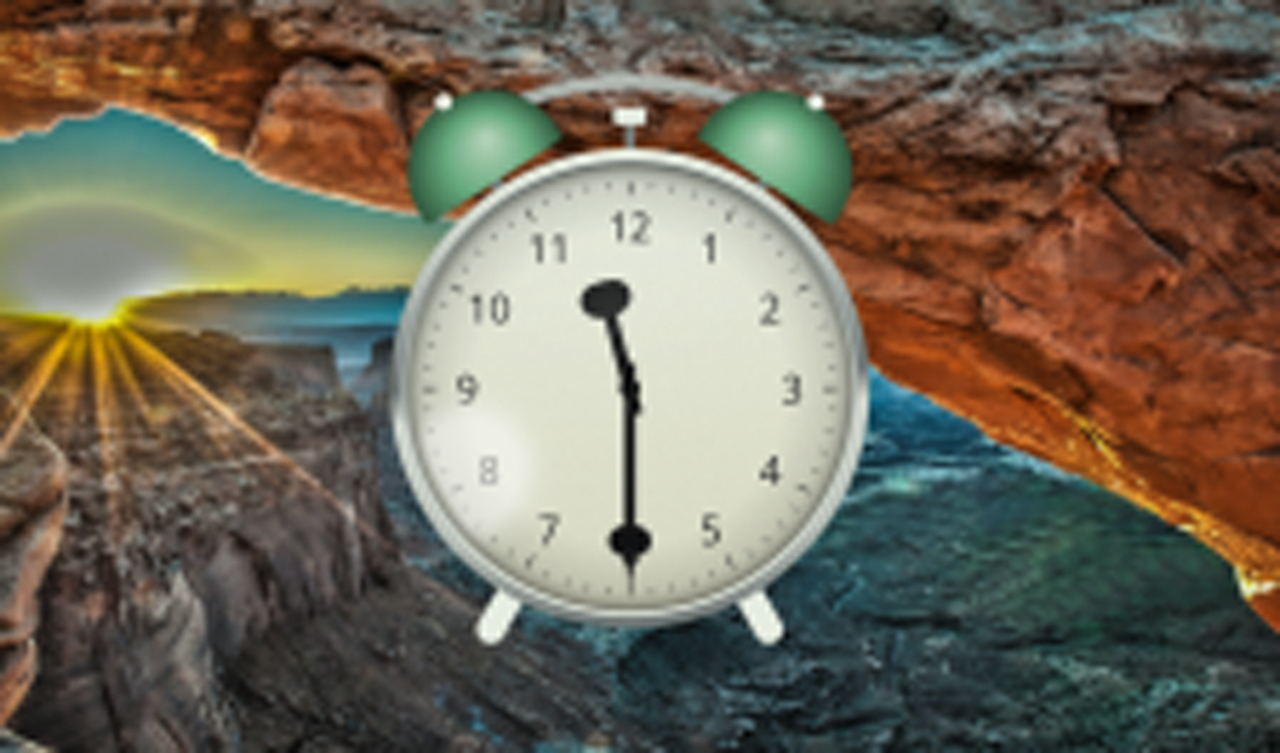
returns {"hour": 11, "minute": 30}
